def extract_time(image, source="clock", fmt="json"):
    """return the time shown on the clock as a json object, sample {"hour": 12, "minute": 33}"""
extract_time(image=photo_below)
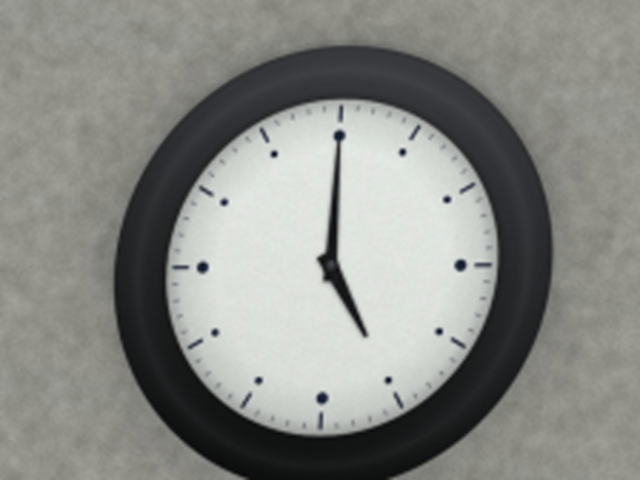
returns {"hour": 5, "minute": 0}
